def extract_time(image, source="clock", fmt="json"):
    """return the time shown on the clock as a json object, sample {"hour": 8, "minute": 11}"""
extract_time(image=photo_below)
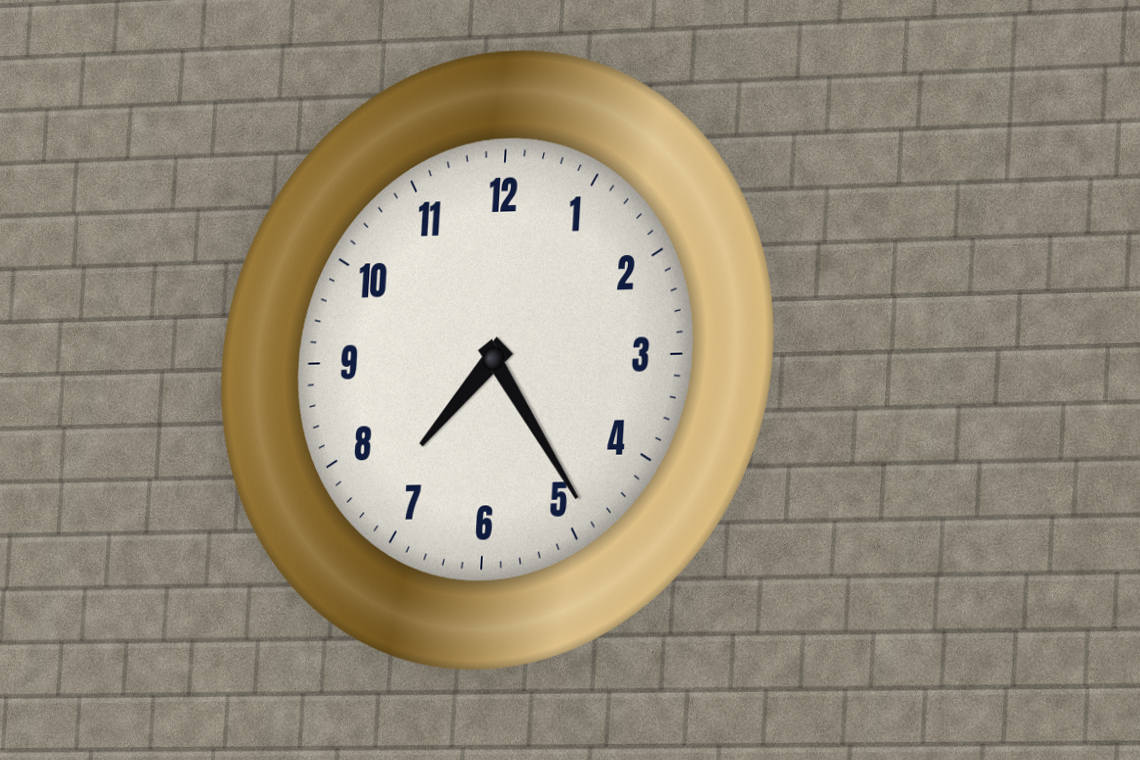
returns {"hour": 7, "minute": 24}
